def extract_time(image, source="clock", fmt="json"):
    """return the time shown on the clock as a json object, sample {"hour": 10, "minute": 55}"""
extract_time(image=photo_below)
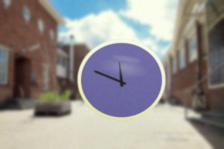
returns {"hour": 11, "minute": 49}
